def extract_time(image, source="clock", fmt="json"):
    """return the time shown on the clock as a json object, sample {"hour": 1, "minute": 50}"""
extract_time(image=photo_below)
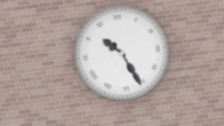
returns {"hour": 10, "minute": 26}
